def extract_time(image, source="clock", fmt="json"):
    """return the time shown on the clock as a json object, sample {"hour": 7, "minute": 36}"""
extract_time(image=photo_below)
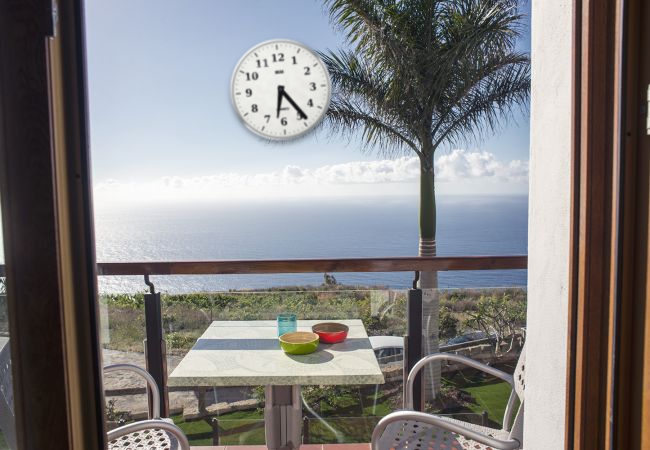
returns {"hour": 6, "minute": 24}
